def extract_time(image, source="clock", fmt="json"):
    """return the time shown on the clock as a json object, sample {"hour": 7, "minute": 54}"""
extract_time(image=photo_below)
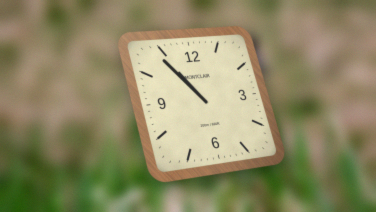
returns {"hour": 10, "minute": 54}
